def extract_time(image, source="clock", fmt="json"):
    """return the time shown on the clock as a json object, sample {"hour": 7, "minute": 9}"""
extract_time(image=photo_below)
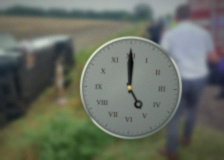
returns {"hour": 5, "minute": 0}
